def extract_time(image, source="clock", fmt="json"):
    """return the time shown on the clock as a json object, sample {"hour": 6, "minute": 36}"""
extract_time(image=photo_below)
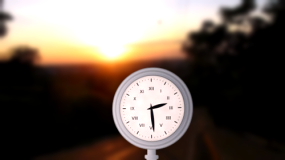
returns {"hour": 2, "minute": 29}
